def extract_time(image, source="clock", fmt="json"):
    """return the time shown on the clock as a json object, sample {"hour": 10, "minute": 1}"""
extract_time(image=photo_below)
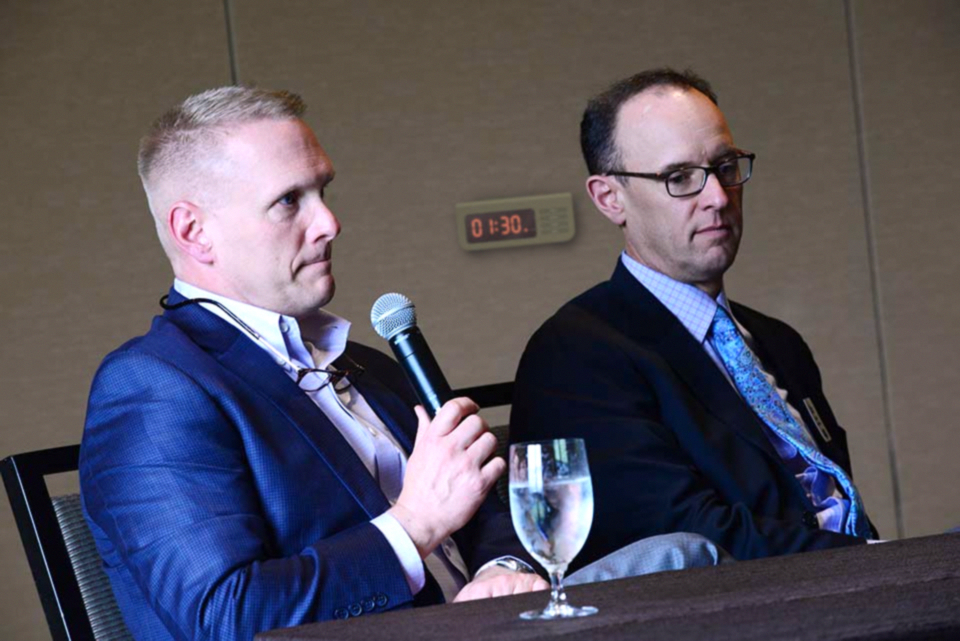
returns {"hour": 1, "minute": 30}
